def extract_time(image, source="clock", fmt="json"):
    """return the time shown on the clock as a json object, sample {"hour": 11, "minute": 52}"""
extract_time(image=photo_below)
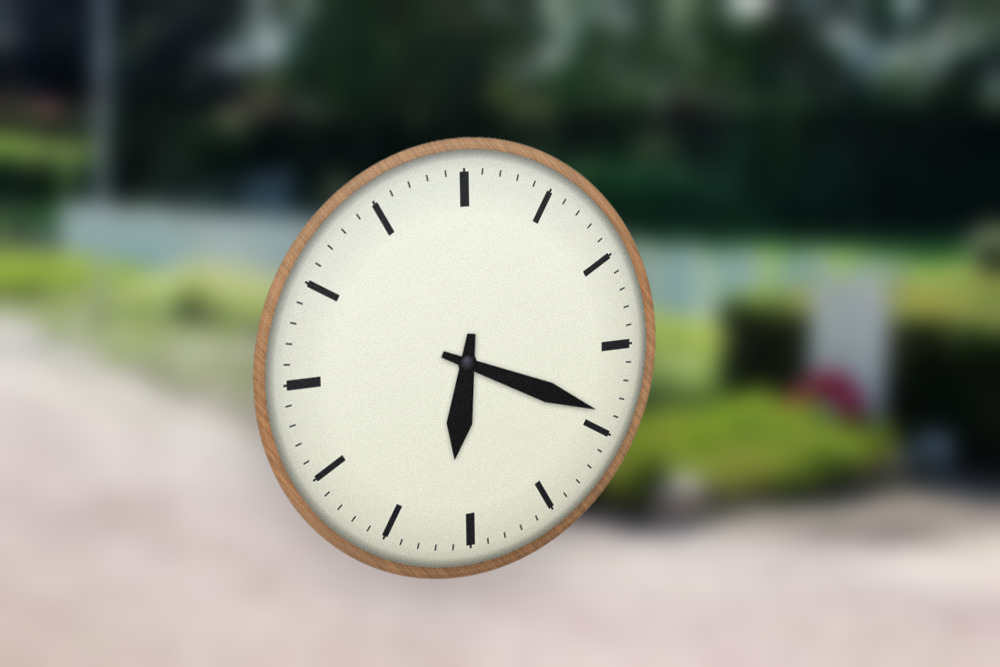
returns {"hour": 6, "minute": 19}
